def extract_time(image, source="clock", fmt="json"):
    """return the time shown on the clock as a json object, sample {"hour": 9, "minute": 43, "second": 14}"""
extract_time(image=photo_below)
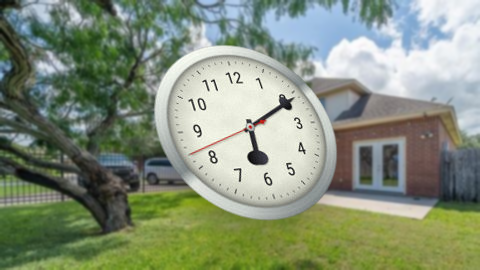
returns {"hour": 6, "minute": 10, "second": 42}
